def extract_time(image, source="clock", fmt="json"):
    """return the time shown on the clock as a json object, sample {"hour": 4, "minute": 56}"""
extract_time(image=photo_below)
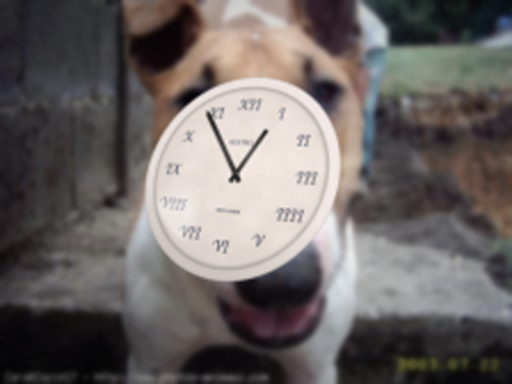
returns {"hour": 12, "minute": 54}
